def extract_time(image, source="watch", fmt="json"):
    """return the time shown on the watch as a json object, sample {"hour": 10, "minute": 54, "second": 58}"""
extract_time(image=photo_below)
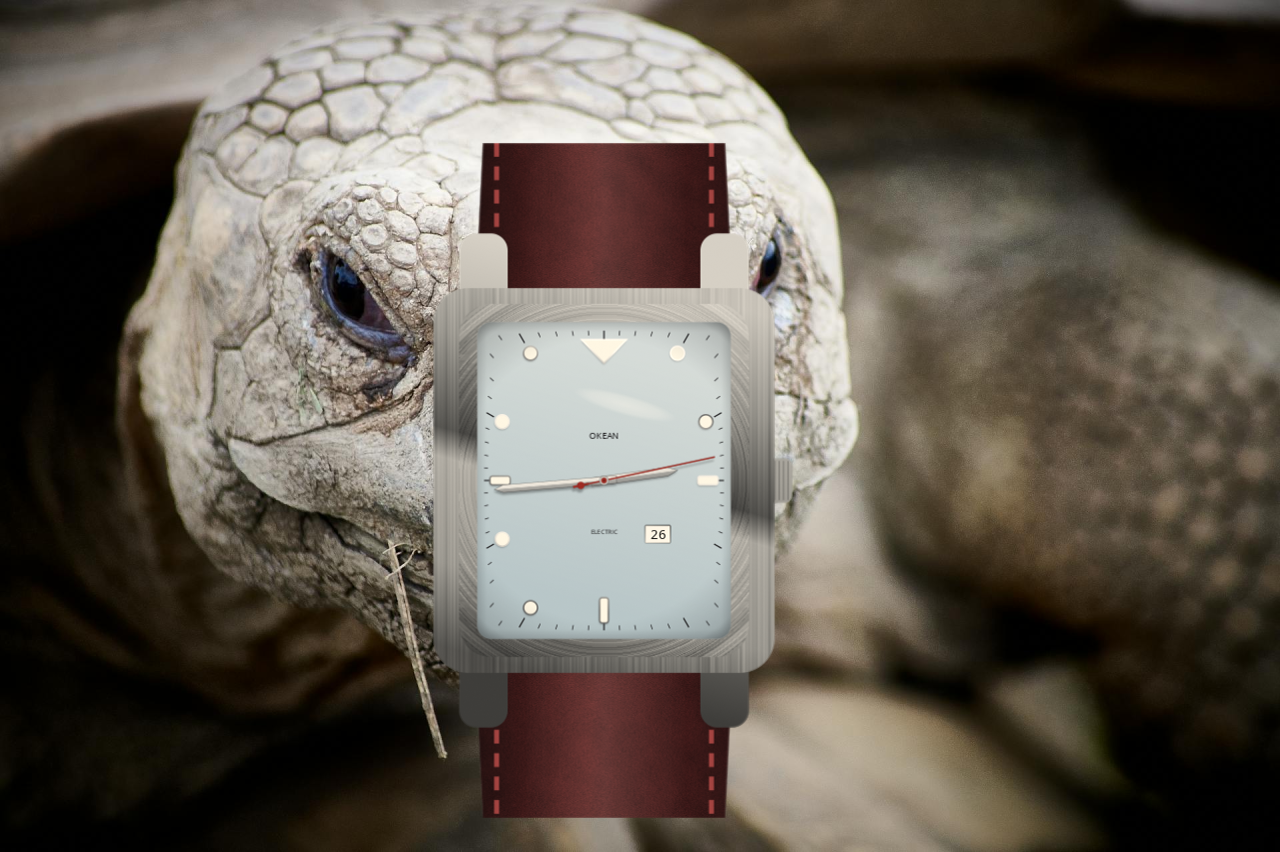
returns {"hour": 2, "minute": 44, "second": 13}
